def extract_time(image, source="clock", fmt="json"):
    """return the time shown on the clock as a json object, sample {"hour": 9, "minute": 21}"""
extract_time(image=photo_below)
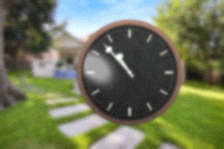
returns {"hour": 10, "minute": 53}
